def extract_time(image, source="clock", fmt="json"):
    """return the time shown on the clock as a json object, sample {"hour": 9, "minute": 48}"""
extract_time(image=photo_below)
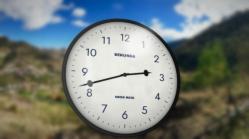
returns {"hour": 2, "minute": 42}
